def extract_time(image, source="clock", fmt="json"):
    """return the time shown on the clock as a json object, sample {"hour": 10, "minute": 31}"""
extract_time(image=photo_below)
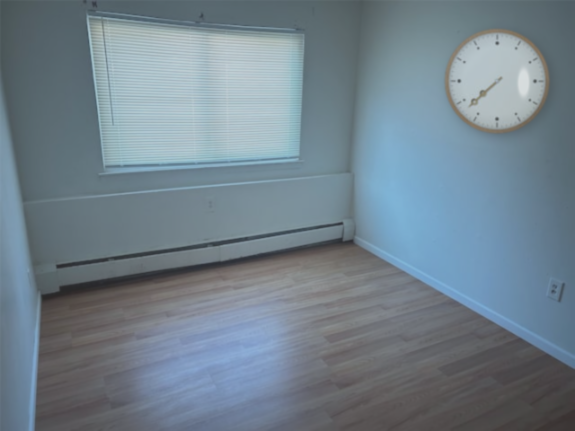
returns {"hour": 7, "minute": 38}
